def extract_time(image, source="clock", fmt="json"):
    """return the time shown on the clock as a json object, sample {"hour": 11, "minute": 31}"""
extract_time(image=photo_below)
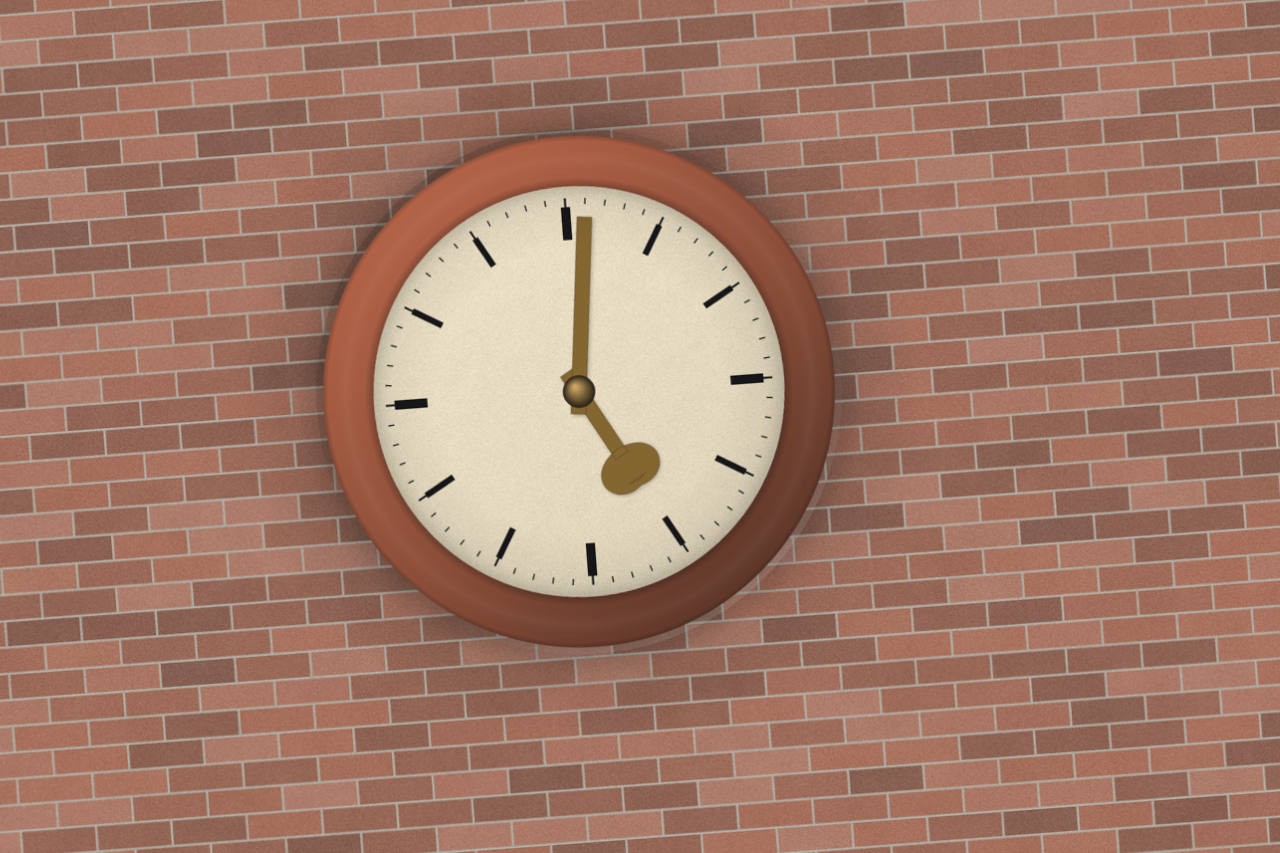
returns {"hour": 5, "minute": 1}
